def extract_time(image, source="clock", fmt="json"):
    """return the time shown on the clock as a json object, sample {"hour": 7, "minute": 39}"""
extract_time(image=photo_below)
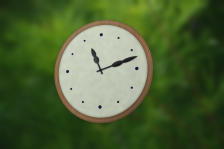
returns {"hour": 11, "minute": 12}
